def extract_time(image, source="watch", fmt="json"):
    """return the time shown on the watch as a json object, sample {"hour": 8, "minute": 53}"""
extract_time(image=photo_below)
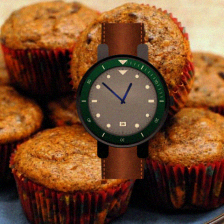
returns {"hour": 12, "minute": 52}
